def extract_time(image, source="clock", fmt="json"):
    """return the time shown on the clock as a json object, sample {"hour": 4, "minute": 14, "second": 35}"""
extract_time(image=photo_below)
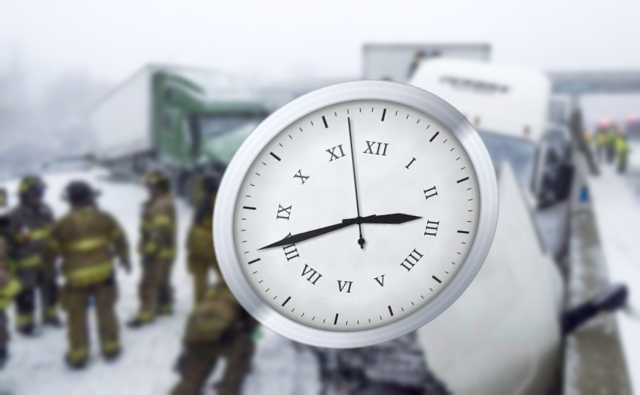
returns {"hour": 2, "minute": 40, "second": 57}
